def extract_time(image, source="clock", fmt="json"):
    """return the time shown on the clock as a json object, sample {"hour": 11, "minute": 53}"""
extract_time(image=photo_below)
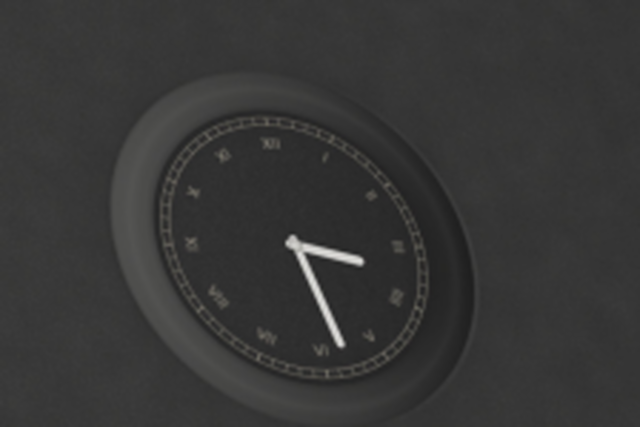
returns {"hour": 3, "minute": 28}
